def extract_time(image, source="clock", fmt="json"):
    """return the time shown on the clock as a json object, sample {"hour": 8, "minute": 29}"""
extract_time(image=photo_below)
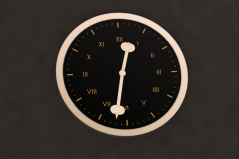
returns {"hour": 12, "minute": 32}
